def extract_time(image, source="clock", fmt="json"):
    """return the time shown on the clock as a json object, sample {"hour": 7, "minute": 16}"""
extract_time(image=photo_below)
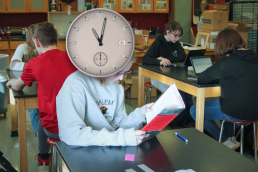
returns {"hour": 11, "minute": 2}
